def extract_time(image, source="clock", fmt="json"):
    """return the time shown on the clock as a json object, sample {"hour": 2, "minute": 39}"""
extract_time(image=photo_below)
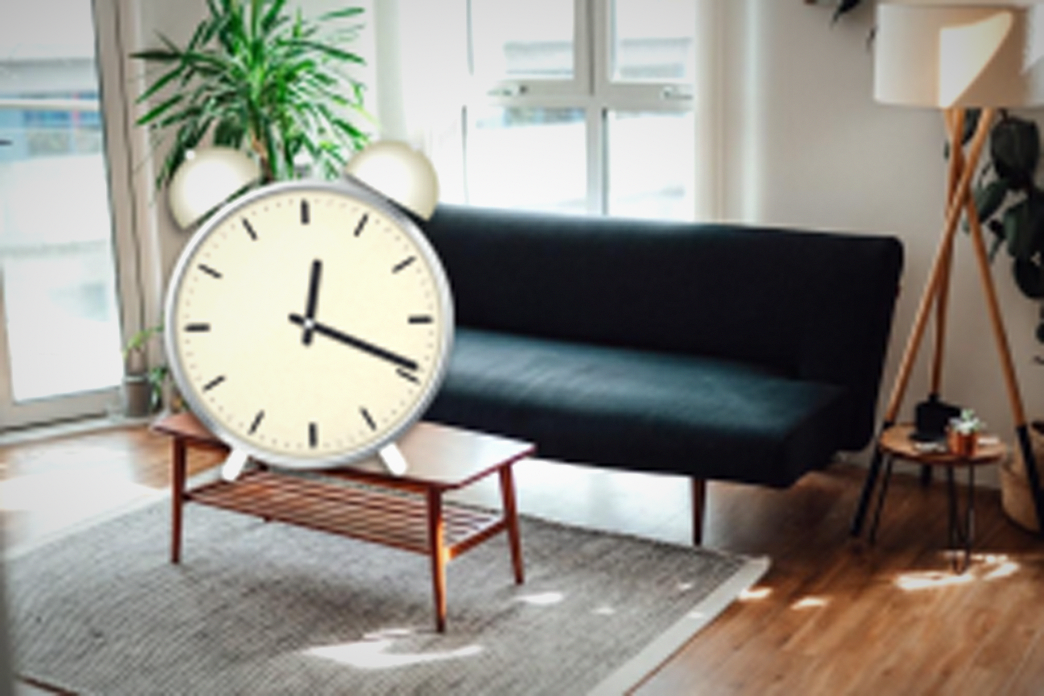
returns {"hour": 12, "minute": 19}
